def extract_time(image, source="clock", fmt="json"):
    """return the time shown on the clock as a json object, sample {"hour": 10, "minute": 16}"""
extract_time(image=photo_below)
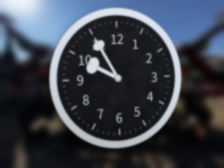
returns {"hour": 9, "minute": 55}
